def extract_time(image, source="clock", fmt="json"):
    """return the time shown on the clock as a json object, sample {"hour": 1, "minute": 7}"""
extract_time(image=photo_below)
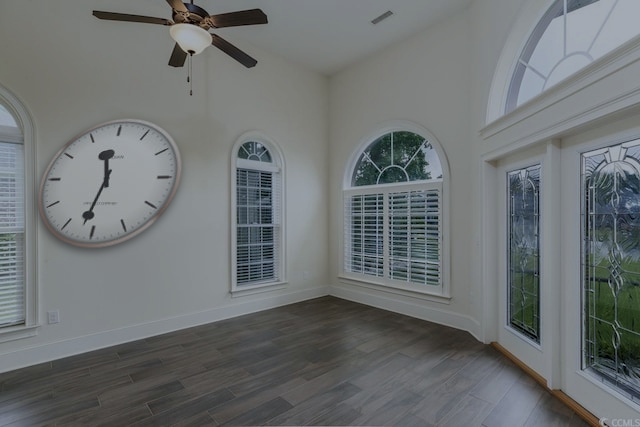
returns {"hour": 11, "minute": 32}
